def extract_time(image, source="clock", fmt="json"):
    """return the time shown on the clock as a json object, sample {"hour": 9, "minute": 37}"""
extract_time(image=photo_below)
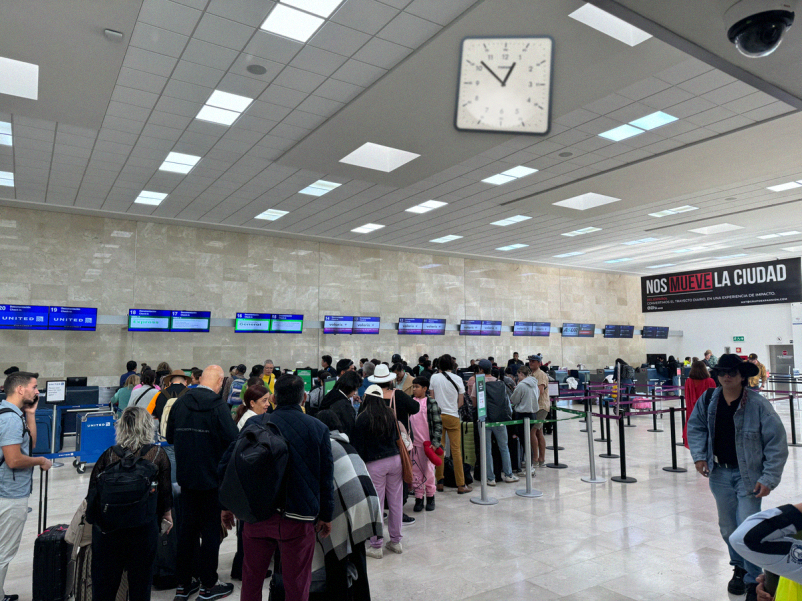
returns {"hour": 12, "minute": 52}
